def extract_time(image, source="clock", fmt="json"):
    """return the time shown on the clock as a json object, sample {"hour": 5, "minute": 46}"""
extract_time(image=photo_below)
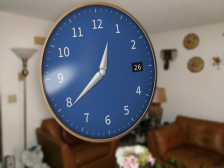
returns {"hour": 12, "minute": 39}
